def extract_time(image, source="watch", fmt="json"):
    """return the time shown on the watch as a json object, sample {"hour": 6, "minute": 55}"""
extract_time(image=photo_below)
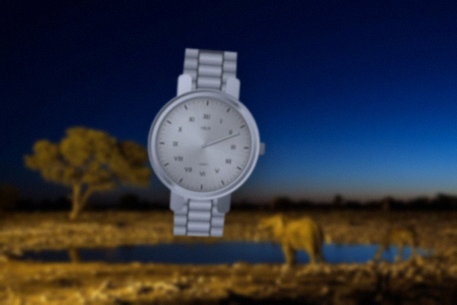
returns {"hour": 2, "minute": 11}
